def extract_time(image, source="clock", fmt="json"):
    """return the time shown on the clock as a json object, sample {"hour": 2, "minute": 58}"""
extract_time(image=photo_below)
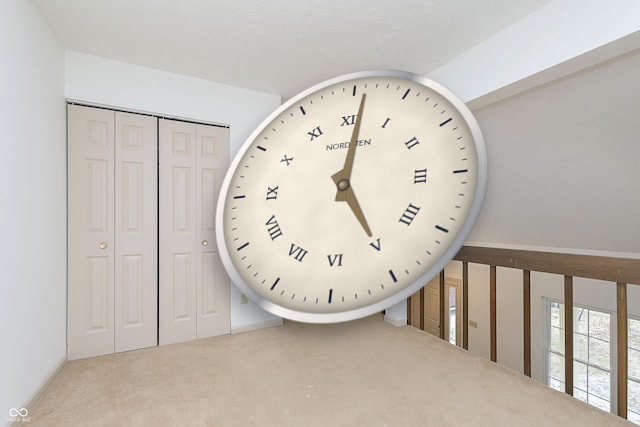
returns {"hour": 5, "minute": 1}
